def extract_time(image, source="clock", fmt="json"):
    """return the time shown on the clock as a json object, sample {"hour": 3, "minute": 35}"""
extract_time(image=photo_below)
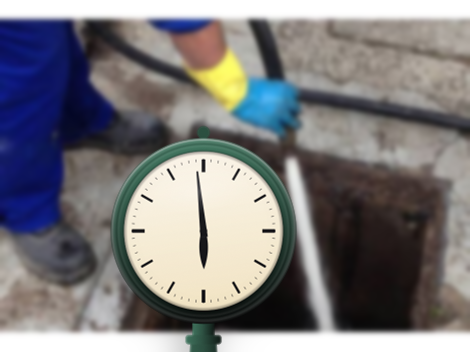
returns {"hour": 5, "minute": 59}
